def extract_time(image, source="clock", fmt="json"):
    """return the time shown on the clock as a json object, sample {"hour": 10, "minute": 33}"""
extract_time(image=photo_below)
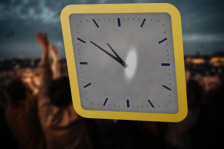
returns {"hour": 10, "minute": 51}
